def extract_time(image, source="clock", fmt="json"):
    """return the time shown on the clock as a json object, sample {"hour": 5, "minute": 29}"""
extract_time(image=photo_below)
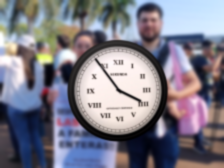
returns {"hour": 3, "minute": 54}
